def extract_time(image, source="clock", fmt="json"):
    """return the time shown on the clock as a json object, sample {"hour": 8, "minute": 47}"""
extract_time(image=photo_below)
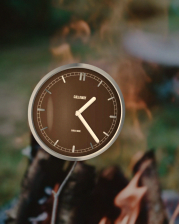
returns {"hour": 1, "minute": 23}
